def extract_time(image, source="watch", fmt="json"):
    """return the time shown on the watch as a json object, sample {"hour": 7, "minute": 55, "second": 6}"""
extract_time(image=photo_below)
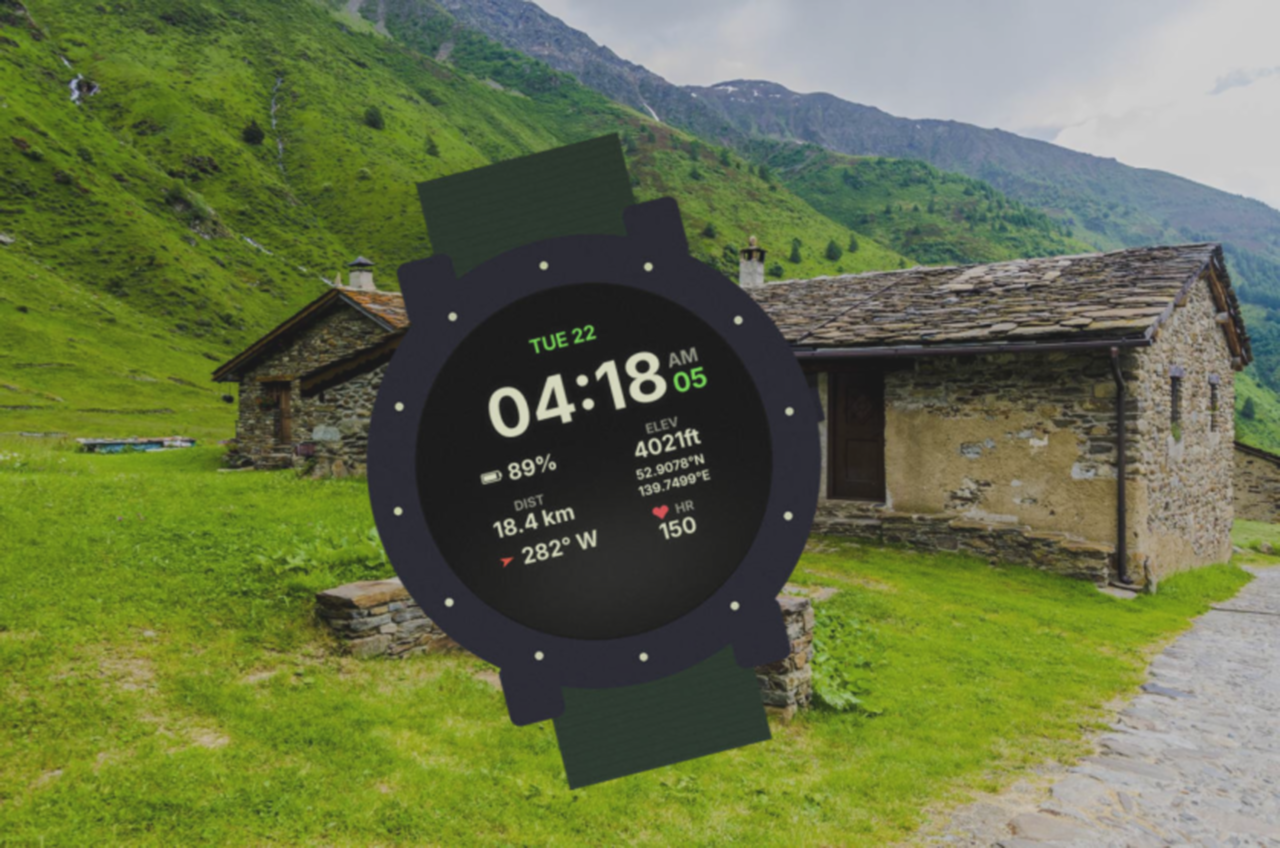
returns {"hour": 4, "minute": 18, "second": 5}
